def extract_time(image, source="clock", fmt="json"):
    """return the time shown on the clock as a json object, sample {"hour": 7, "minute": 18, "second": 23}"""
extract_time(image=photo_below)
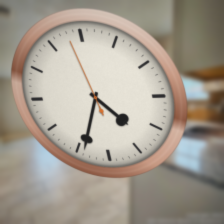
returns {"hour": 4, "minute": 33, "second": 58}
